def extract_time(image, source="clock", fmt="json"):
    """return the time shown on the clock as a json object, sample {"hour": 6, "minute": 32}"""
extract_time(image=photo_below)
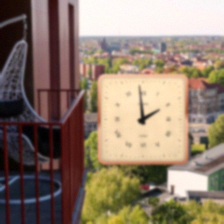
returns {"hour": 1, "minute": 59}
